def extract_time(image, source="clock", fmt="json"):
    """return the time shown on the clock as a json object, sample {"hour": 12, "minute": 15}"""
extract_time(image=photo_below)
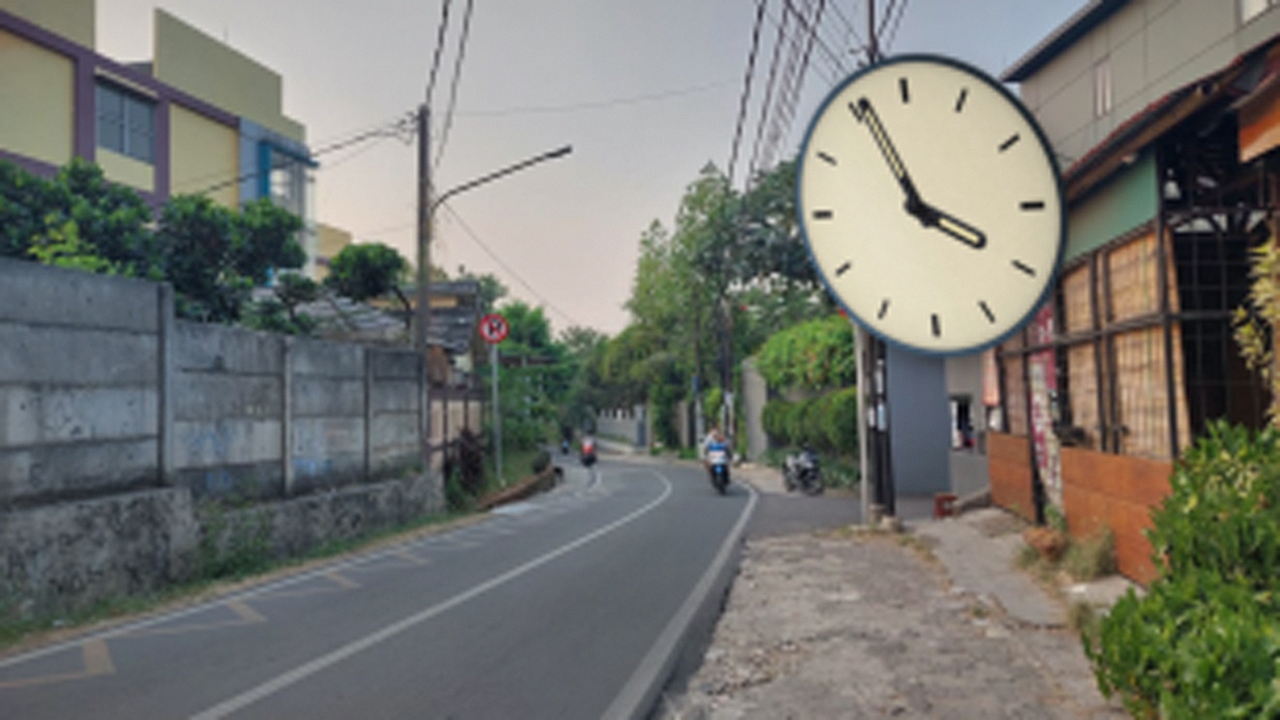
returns {"hour": 3, "minute": 56}
